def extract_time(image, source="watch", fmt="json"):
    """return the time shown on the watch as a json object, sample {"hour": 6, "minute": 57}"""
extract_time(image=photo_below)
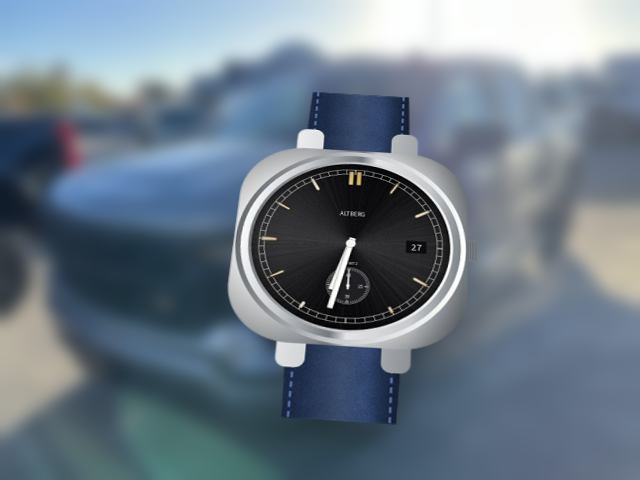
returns {"hour": 6, "minute": 32}
